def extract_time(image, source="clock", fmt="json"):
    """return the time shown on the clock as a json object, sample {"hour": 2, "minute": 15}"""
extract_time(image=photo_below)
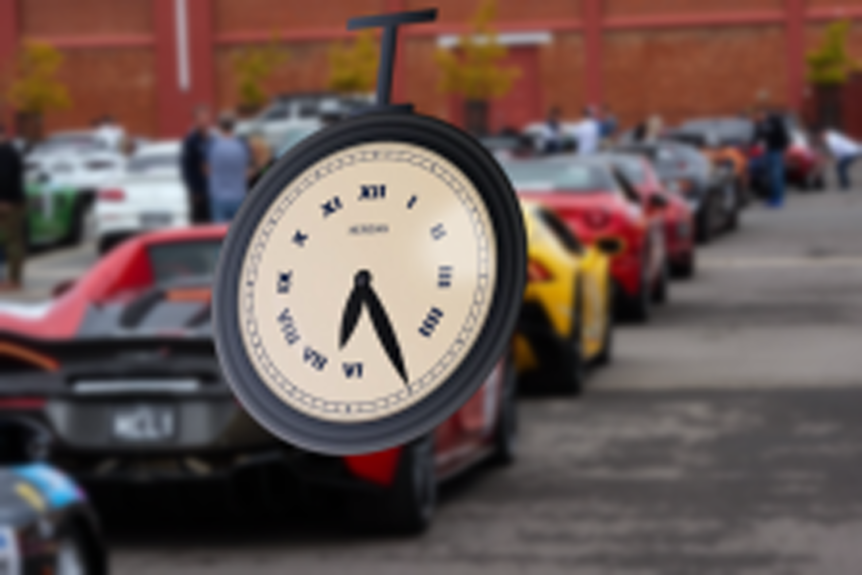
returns {"hour": 6, "minute": 25}
